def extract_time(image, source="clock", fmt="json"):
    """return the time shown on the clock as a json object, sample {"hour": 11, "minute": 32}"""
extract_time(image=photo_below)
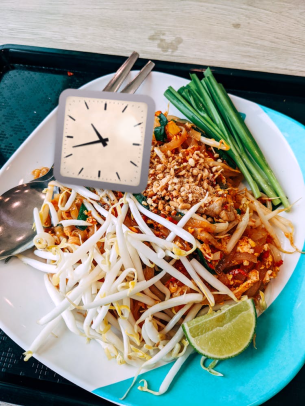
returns {"hour": 10, "minute": 42}
